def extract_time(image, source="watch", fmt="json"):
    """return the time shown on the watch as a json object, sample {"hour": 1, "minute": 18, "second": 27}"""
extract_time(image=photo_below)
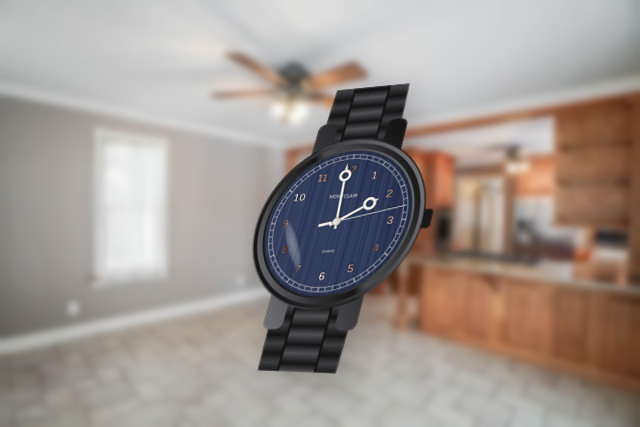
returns {"hour": 1, "minute": 59, "second": 13}
